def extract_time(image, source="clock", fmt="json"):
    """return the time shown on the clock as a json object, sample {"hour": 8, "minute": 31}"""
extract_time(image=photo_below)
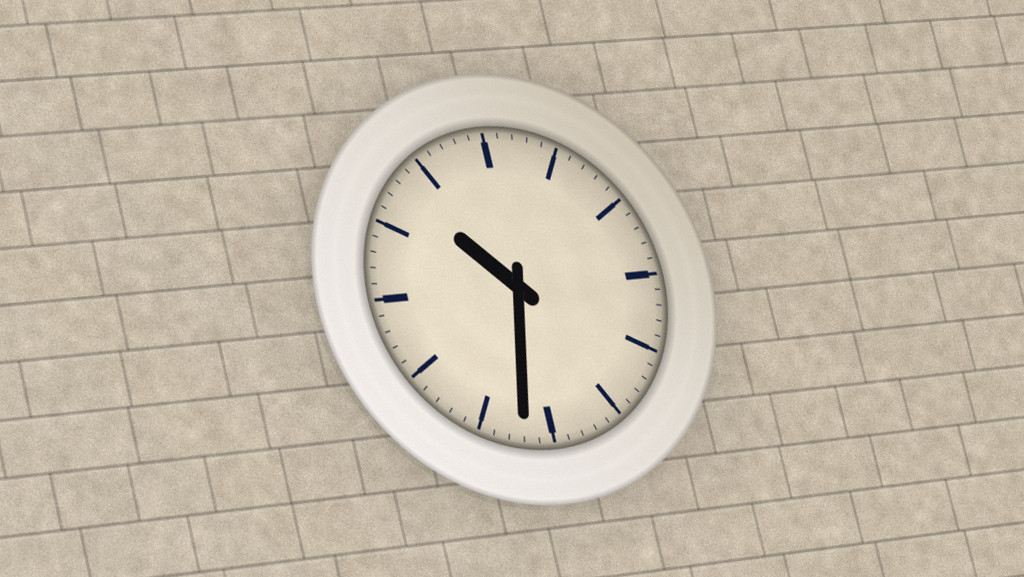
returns {"hour": 10, "minute": 32}
